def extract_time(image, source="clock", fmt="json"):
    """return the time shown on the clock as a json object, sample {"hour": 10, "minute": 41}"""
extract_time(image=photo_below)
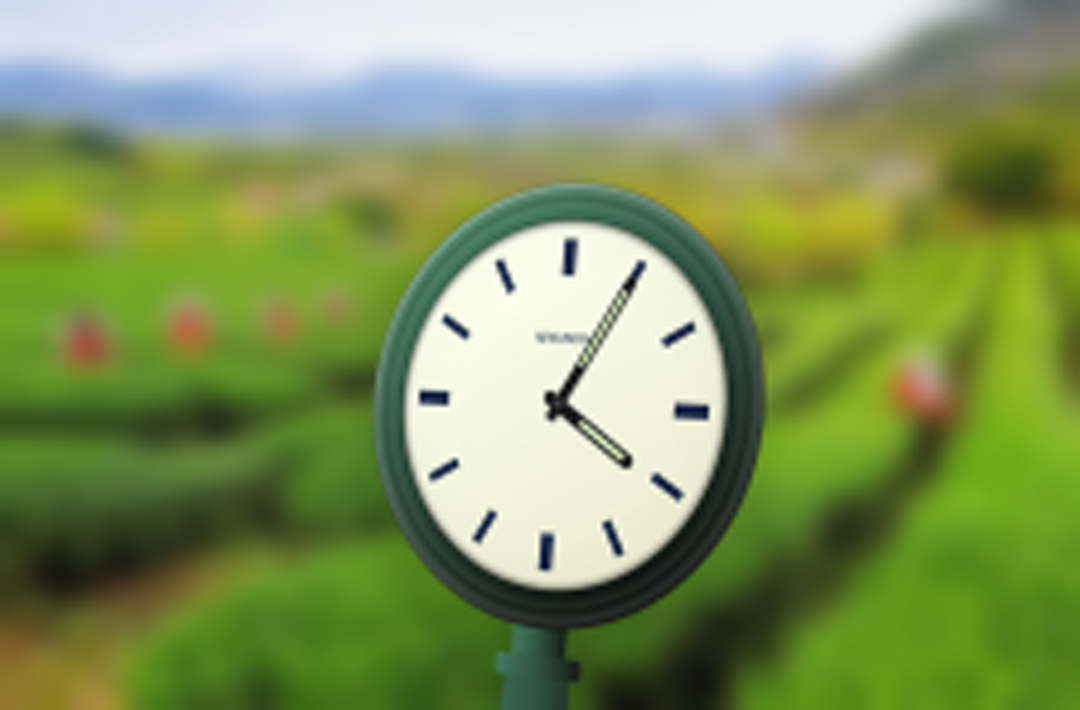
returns {"hour": 4, "minute": 5}
